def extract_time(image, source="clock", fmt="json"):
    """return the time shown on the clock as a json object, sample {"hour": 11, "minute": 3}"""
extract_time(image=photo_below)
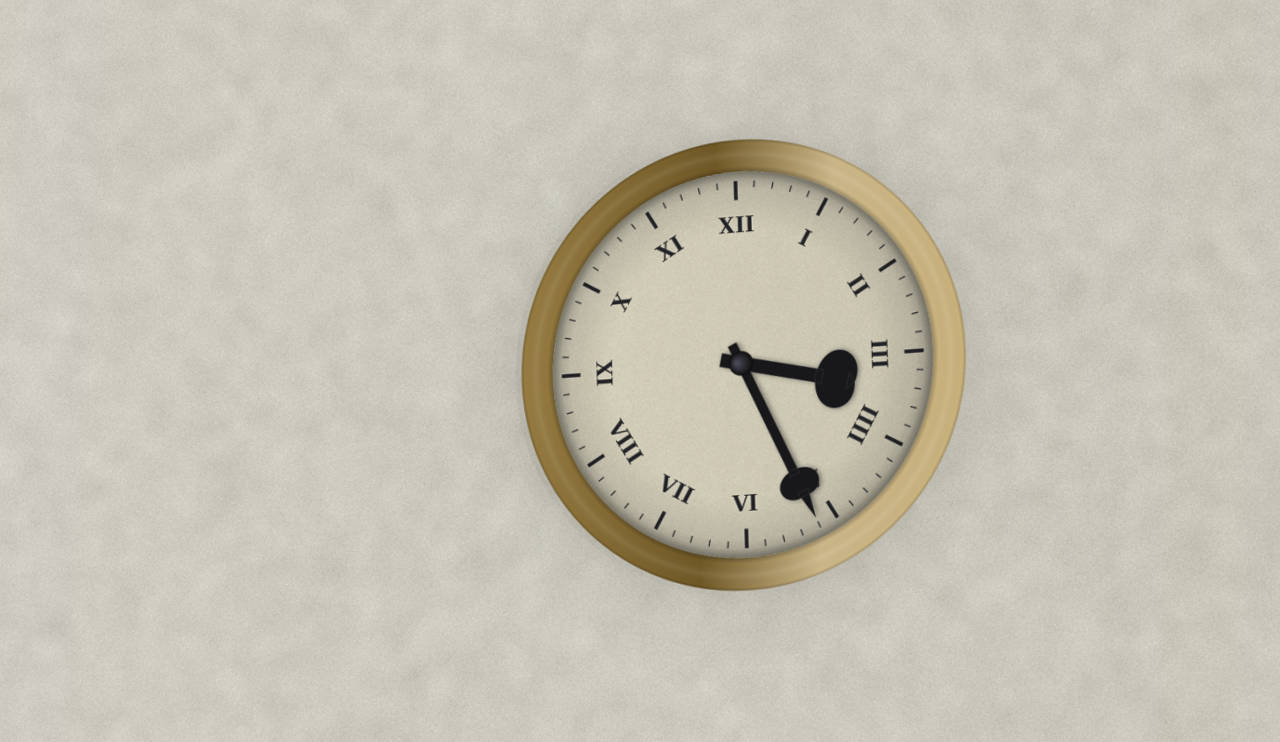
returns {"hour": 3, "minute": 26}
